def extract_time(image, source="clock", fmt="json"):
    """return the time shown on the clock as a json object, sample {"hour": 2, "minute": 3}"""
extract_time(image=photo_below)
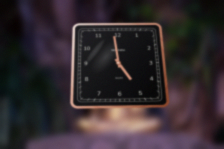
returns {"hour": 4, "minute": 59}
